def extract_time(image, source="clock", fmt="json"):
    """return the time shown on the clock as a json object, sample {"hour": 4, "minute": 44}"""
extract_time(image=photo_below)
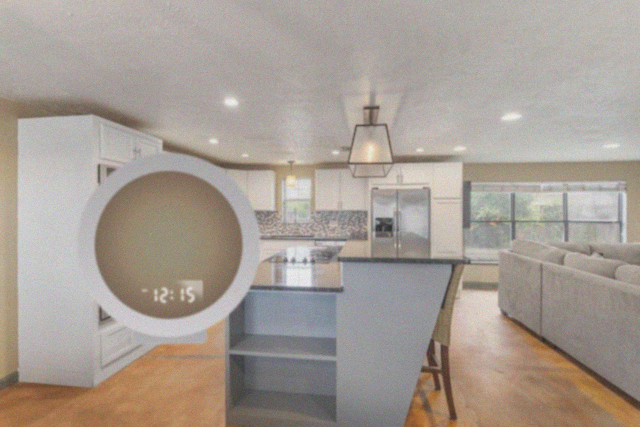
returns {"hour": 12, "minute": 15}
